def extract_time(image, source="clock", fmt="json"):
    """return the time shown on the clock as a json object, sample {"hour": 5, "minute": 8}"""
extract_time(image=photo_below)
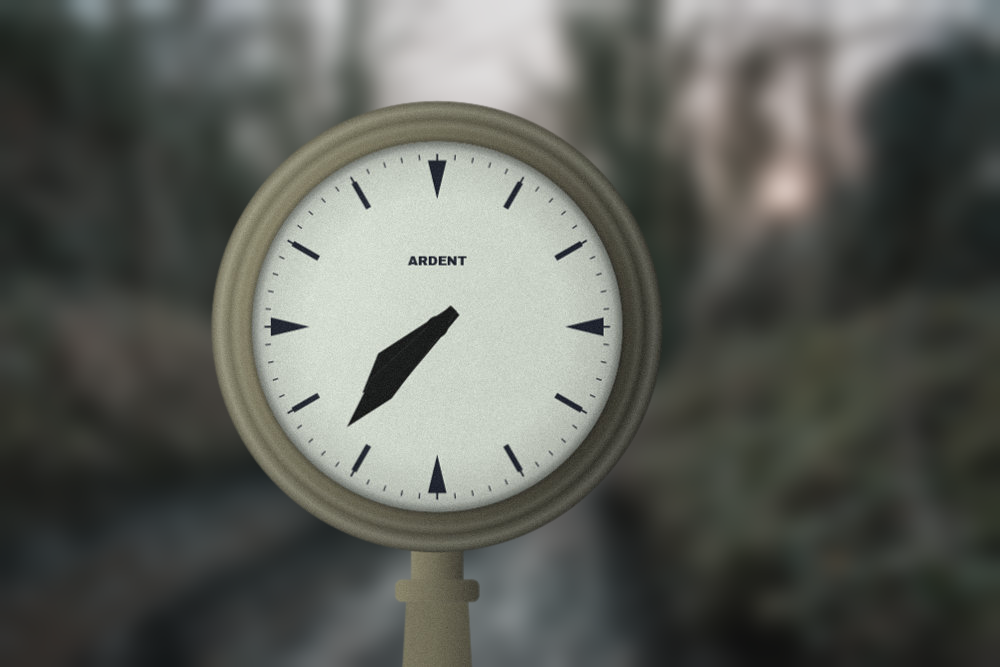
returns {"hour": 7, "minute": 37}
